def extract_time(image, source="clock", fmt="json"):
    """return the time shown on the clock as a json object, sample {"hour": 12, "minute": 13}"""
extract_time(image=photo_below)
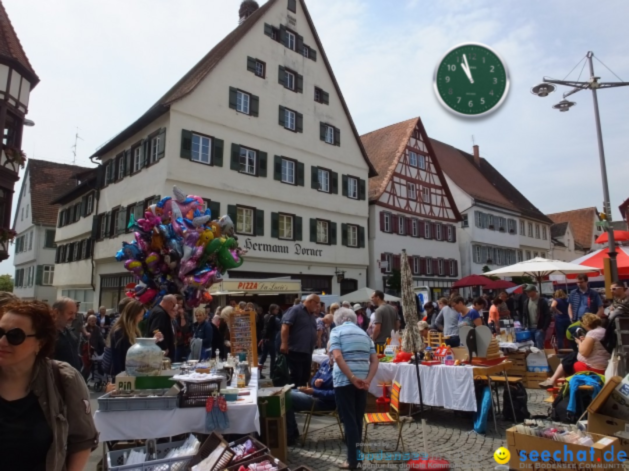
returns {"hour": 10, "minute": 57}
